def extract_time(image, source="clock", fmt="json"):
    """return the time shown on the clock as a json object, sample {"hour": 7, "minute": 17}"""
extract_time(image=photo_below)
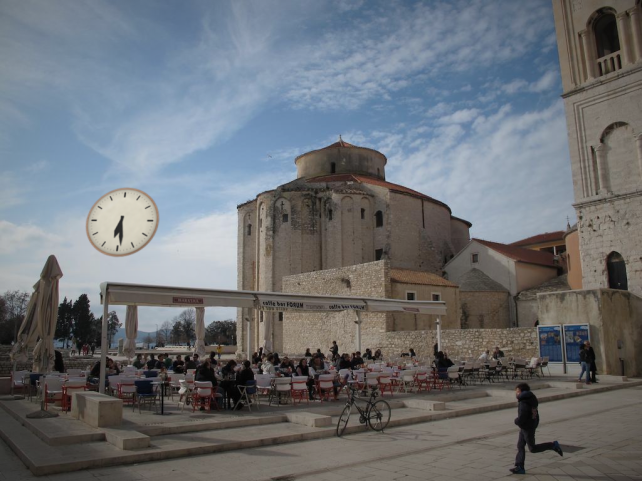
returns {"hour": 6, "minute": 29}
